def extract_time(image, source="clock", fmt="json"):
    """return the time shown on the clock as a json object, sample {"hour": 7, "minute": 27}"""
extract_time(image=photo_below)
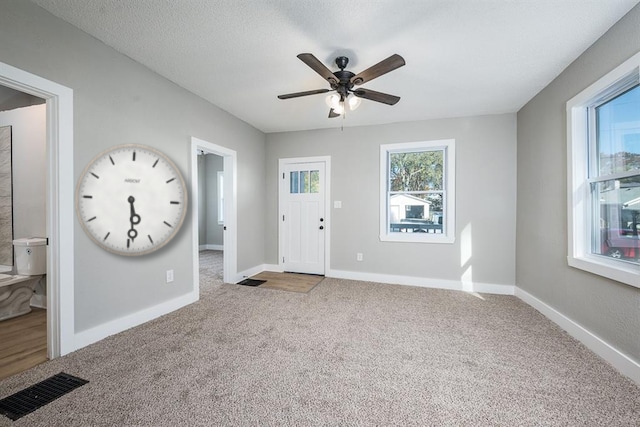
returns {"hour": 5, "minute": 29}
